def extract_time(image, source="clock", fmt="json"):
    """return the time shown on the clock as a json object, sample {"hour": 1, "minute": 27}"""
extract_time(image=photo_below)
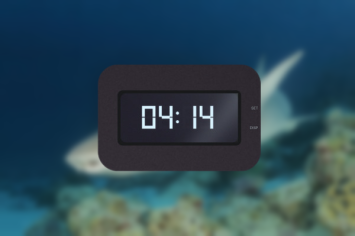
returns {"hour": 4, "minute": 14}
